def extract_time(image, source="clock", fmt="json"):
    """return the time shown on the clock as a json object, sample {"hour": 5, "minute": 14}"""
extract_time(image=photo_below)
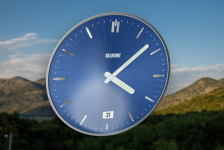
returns {"hour": 4, "minute": 8}
